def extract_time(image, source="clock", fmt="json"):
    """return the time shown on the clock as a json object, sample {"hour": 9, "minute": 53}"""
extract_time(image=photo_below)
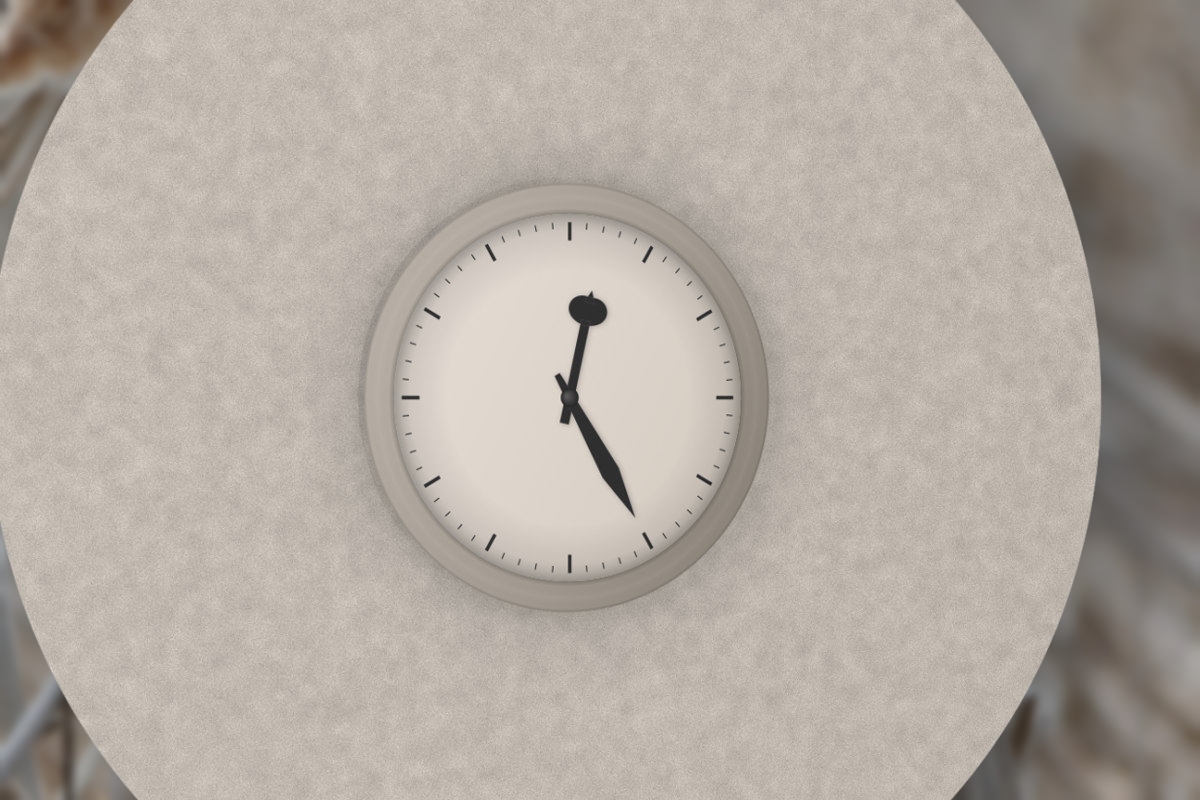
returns {"hour": 12, "minute": 25}
